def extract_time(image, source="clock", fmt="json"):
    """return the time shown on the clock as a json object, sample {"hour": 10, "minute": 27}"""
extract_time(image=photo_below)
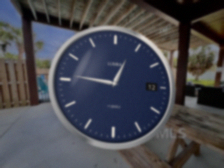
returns {"hour": 12, "minute": 46}
